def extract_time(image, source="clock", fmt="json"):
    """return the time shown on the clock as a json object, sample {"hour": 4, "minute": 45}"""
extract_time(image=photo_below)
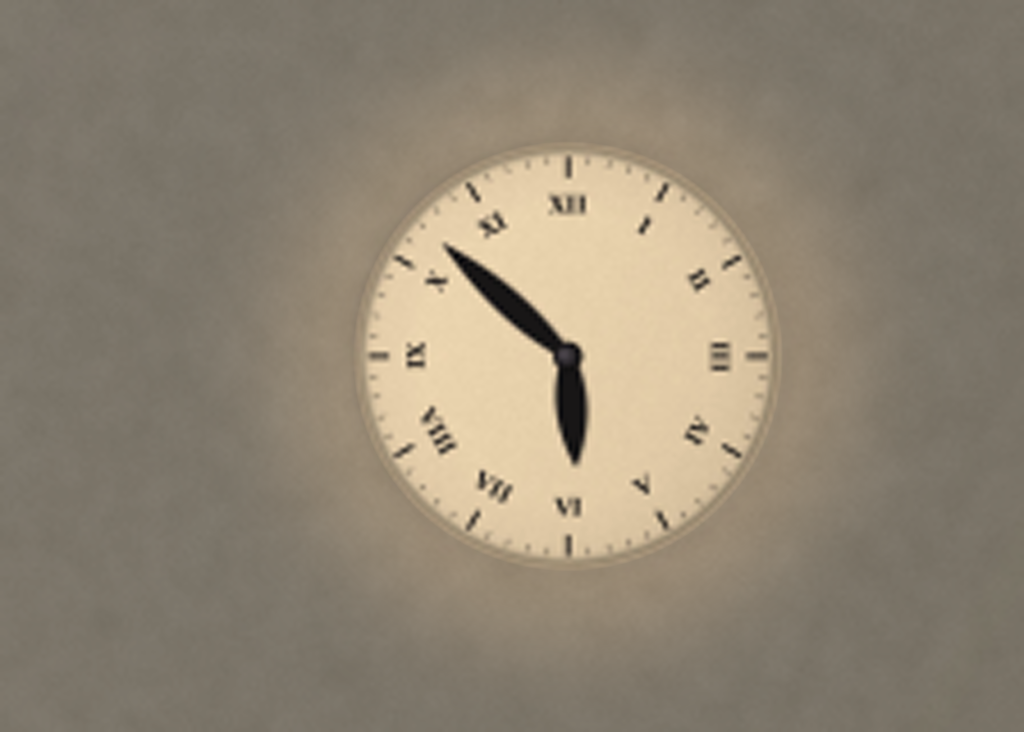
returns {"hour": 5, "minute": 52}
